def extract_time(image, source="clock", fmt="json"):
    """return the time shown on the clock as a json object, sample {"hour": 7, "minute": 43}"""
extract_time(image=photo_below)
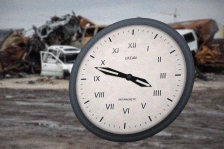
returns {"hour": 3, "minute": 48}
